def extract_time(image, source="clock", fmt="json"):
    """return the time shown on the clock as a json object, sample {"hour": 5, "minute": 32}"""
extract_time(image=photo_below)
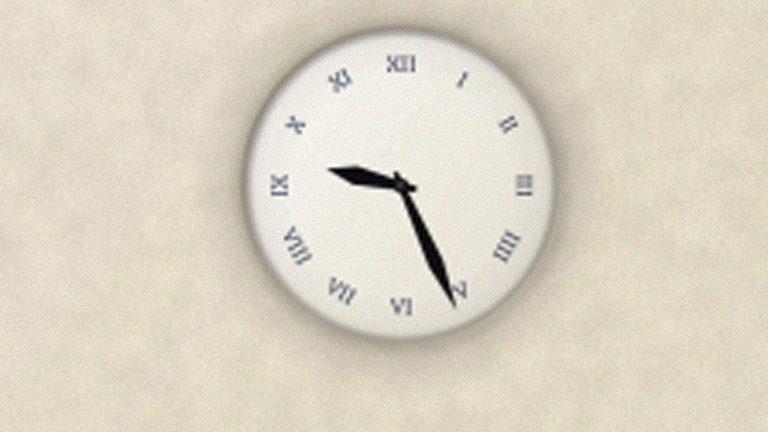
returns {"hour": 9, "minute": 26}
